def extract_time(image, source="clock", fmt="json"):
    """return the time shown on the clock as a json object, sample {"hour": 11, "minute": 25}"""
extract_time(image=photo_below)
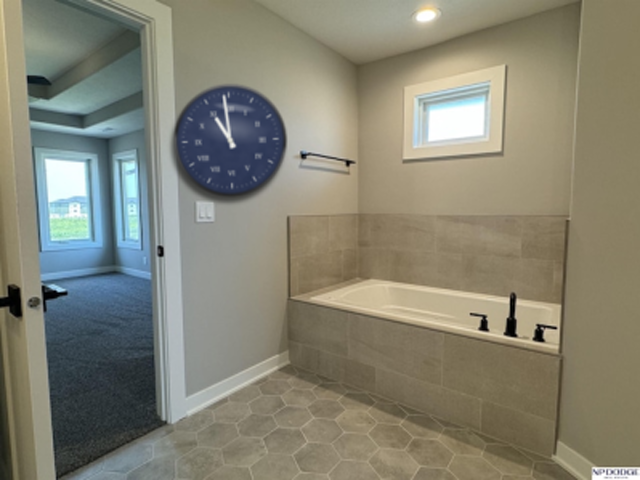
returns {"hour": 10, "minute": 59}
